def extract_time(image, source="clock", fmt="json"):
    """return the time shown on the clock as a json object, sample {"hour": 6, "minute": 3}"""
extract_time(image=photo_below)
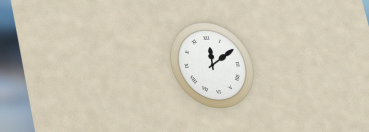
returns {"hour": 12, "minute": 10}
